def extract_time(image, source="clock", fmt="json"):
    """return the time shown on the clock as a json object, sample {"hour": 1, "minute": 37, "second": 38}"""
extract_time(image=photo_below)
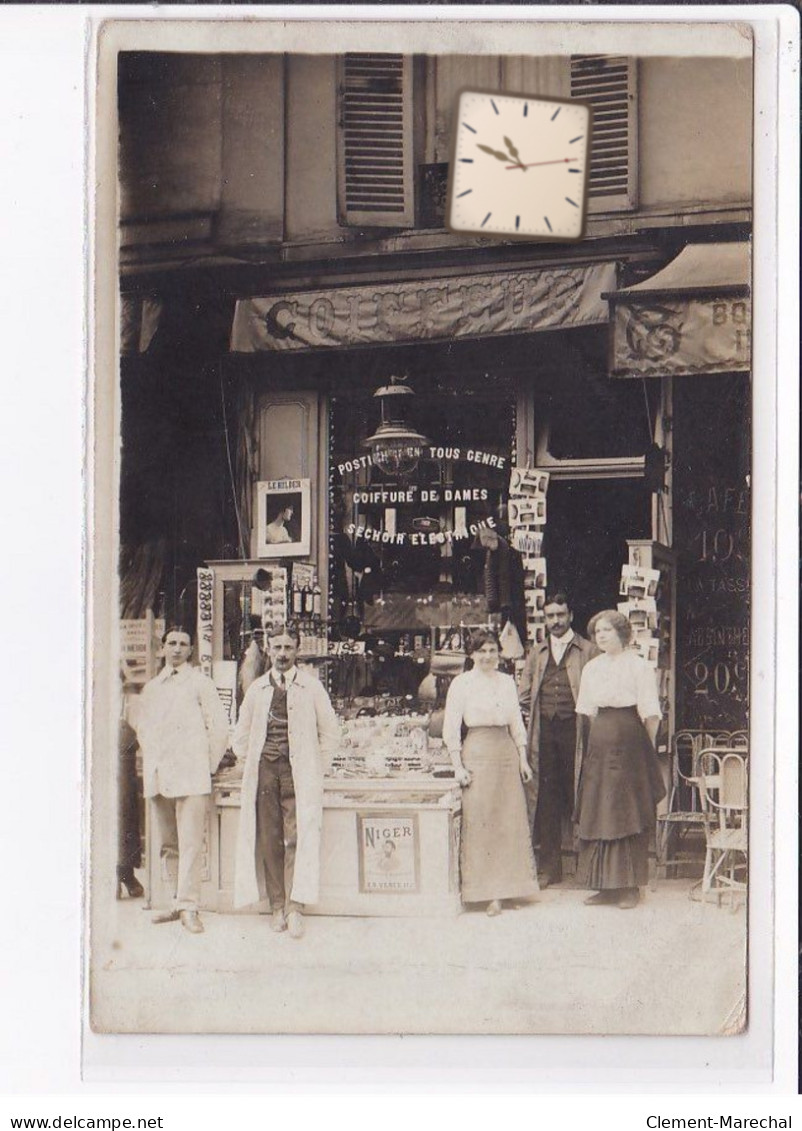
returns {"hour": 10, "minute": 48, "second": 13}
